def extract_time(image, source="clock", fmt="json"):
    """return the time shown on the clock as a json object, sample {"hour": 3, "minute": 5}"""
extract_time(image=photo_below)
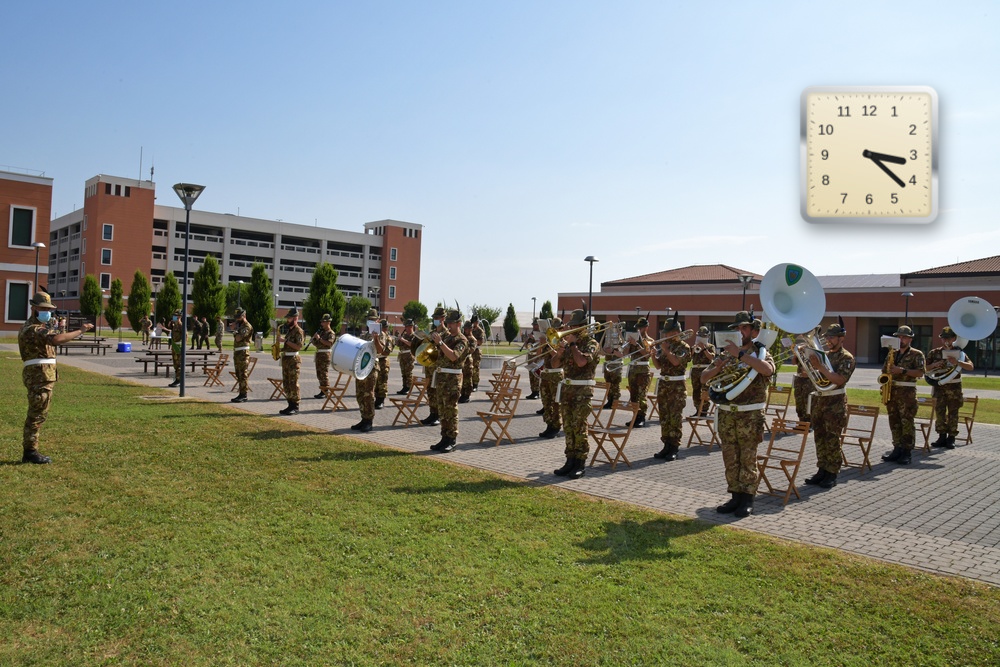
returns {"hour": 3, "minute": 22}
